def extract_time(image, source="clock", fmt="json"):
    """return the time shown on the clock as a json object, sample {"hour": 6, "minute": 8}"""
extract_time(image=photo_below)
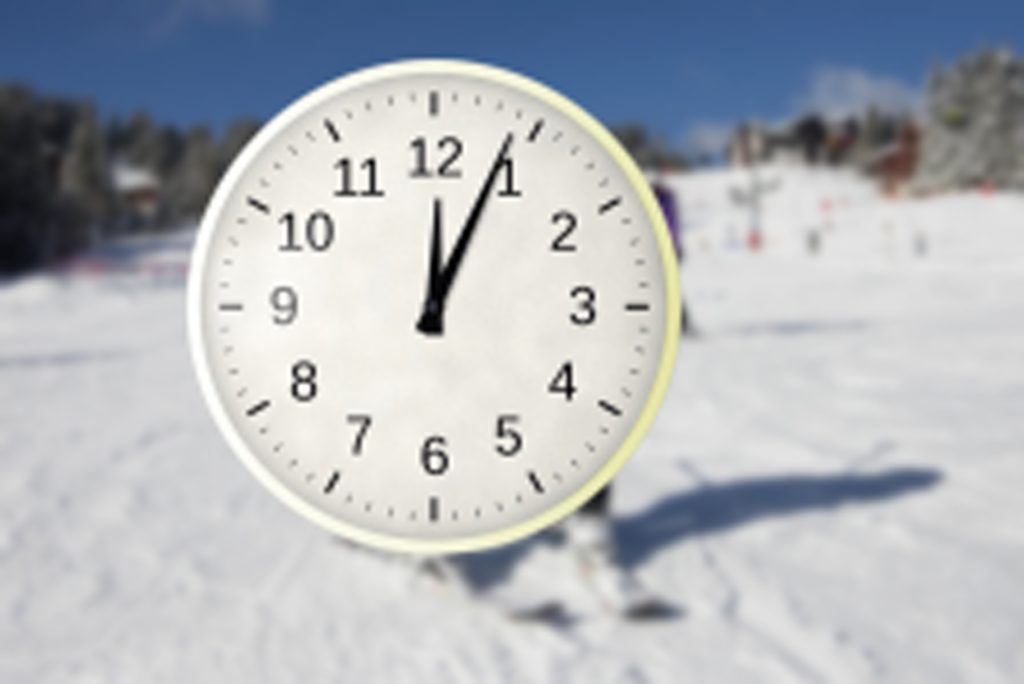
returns {"hour": 12, "minute": 4}
